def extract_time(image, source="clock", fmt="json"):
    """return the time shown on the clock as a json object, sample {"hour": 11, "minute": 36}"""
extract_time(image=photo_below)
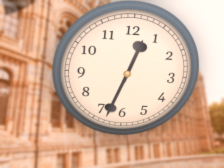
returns {"hour": 12, "minute": 33}
